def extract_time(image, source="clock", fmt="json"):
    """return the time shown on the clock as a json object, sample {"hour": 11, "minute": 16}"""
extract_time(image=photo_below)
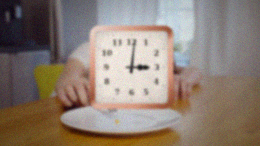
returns {"hour": 3, "minute": 1}
